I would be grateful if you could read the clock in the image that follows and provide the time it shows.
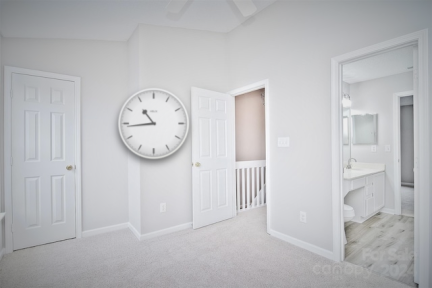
10:44
